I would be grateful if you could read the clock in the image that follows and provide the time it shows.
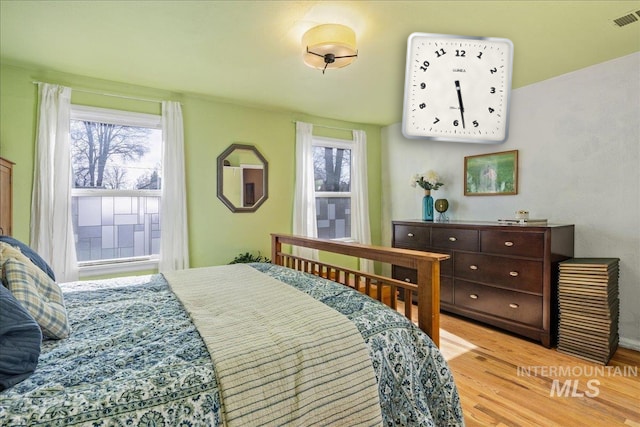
5:28
